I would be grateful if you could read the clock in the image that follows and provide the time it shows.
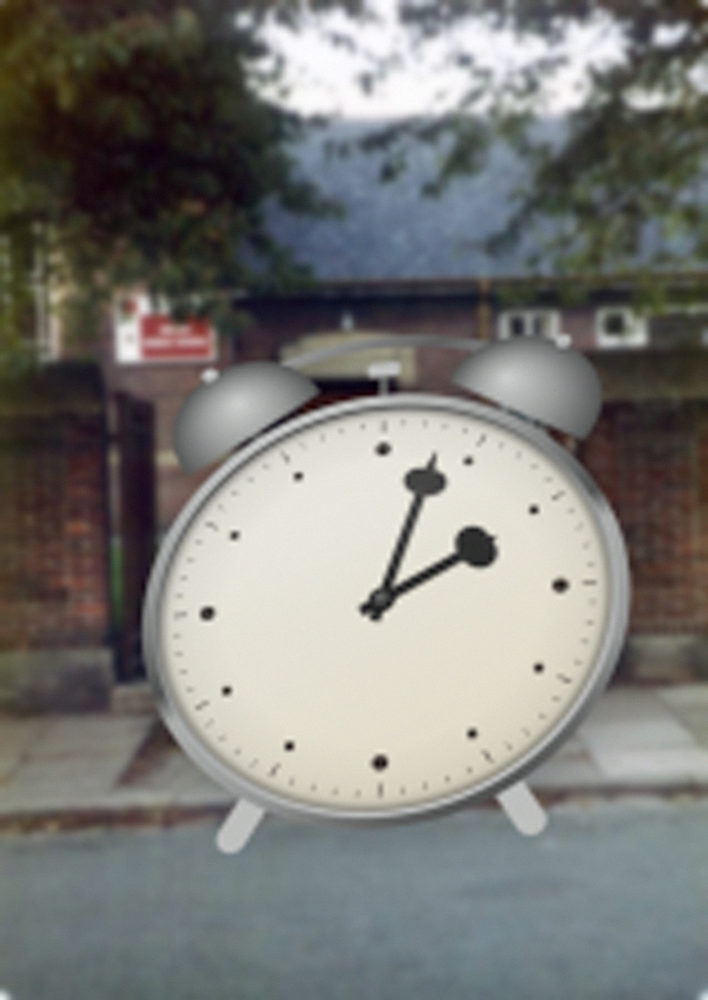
2:03
